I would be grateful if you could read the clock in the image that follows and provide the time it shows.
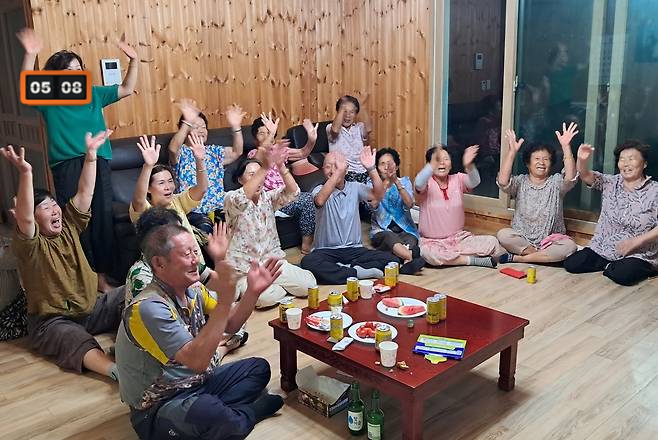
5:08
